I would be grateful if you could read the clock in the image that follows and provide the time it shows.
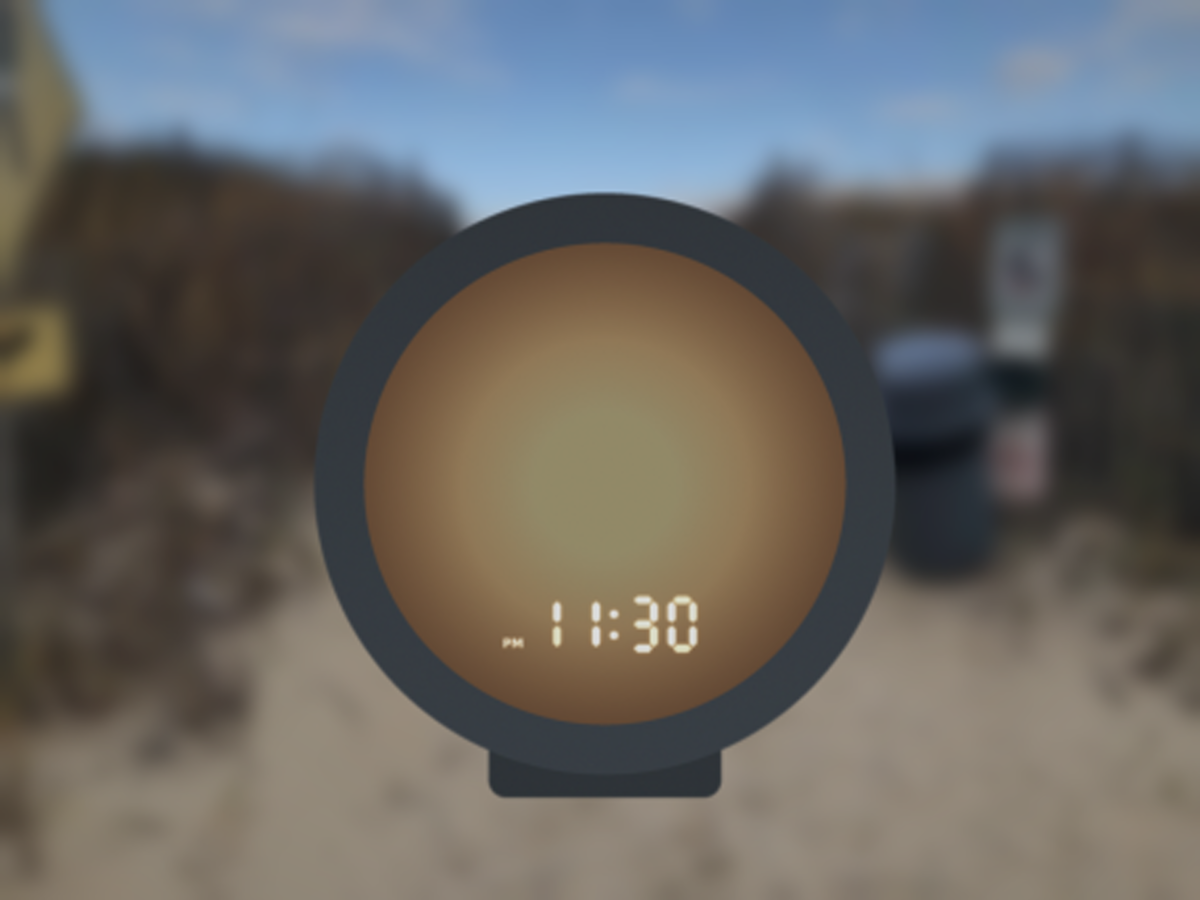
11:30
